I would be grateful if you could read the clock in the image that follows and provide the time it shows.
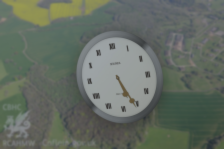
5:26
